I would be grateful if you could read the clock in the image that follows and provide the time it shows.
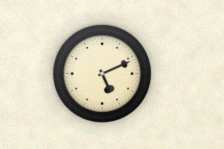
5:11
